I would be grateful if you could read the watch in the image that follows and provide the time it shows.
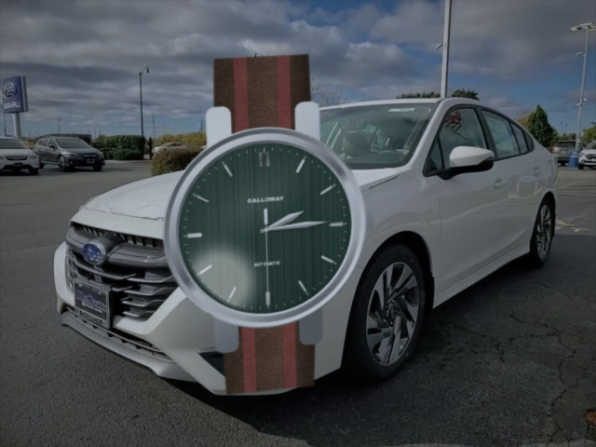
2:14:30
